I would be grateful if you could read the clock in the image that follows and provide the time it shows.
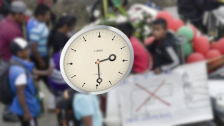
2:29
